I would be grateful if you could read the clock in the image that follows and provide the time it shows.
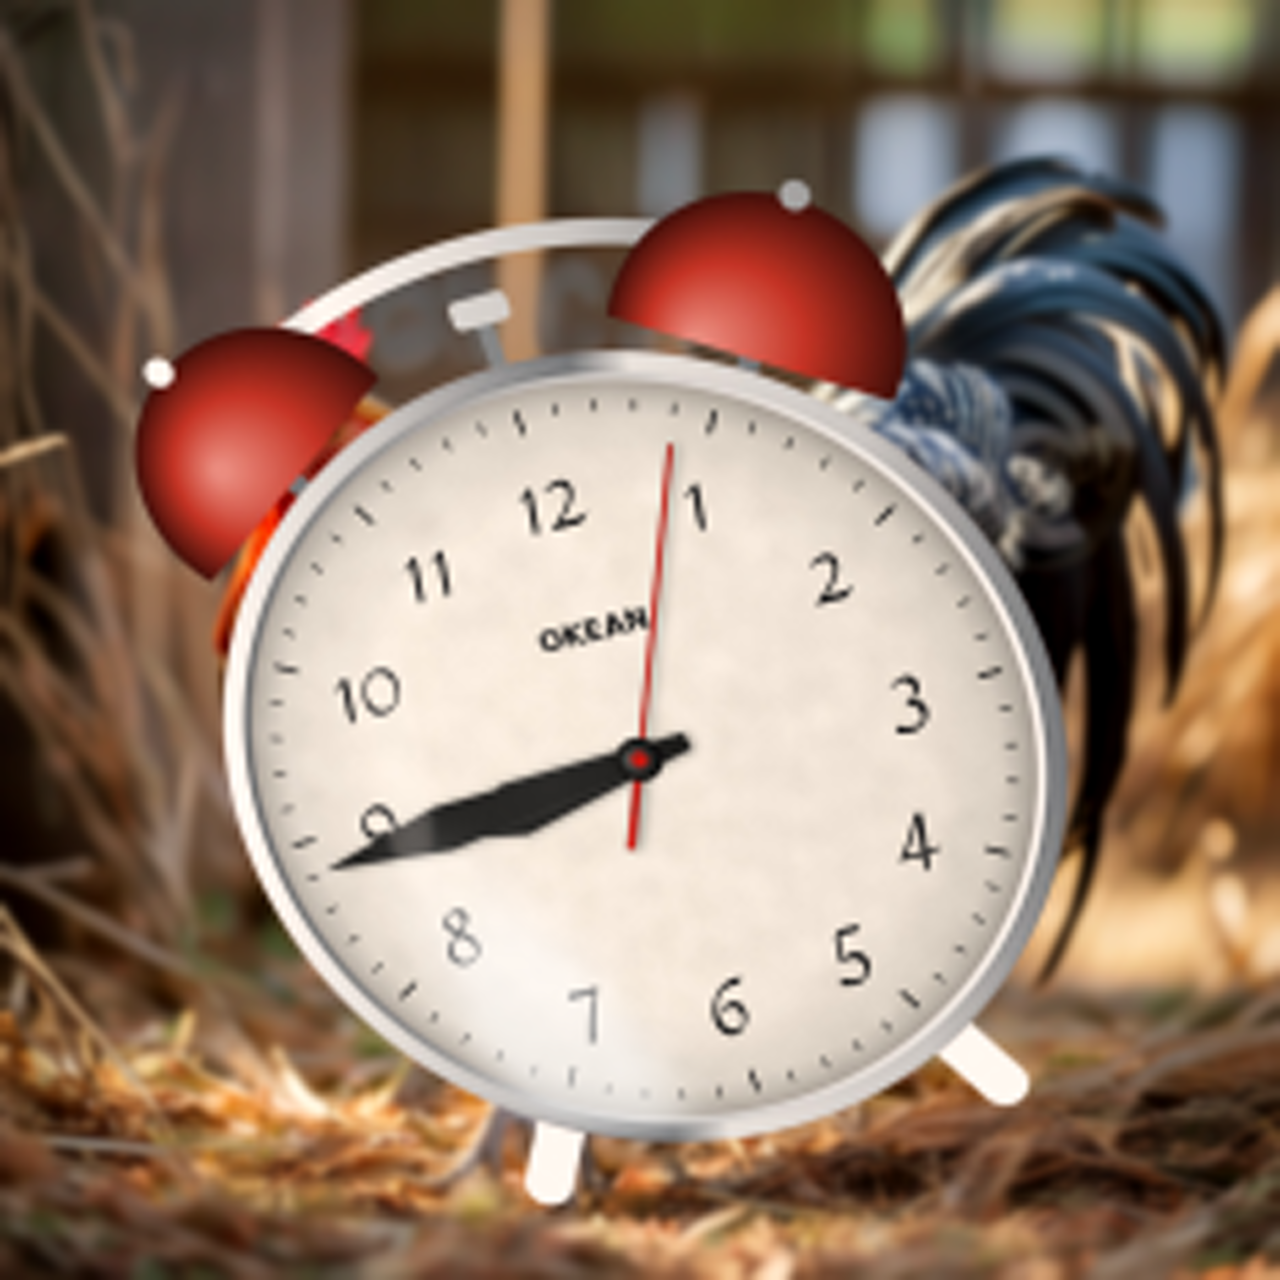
8:44:04
